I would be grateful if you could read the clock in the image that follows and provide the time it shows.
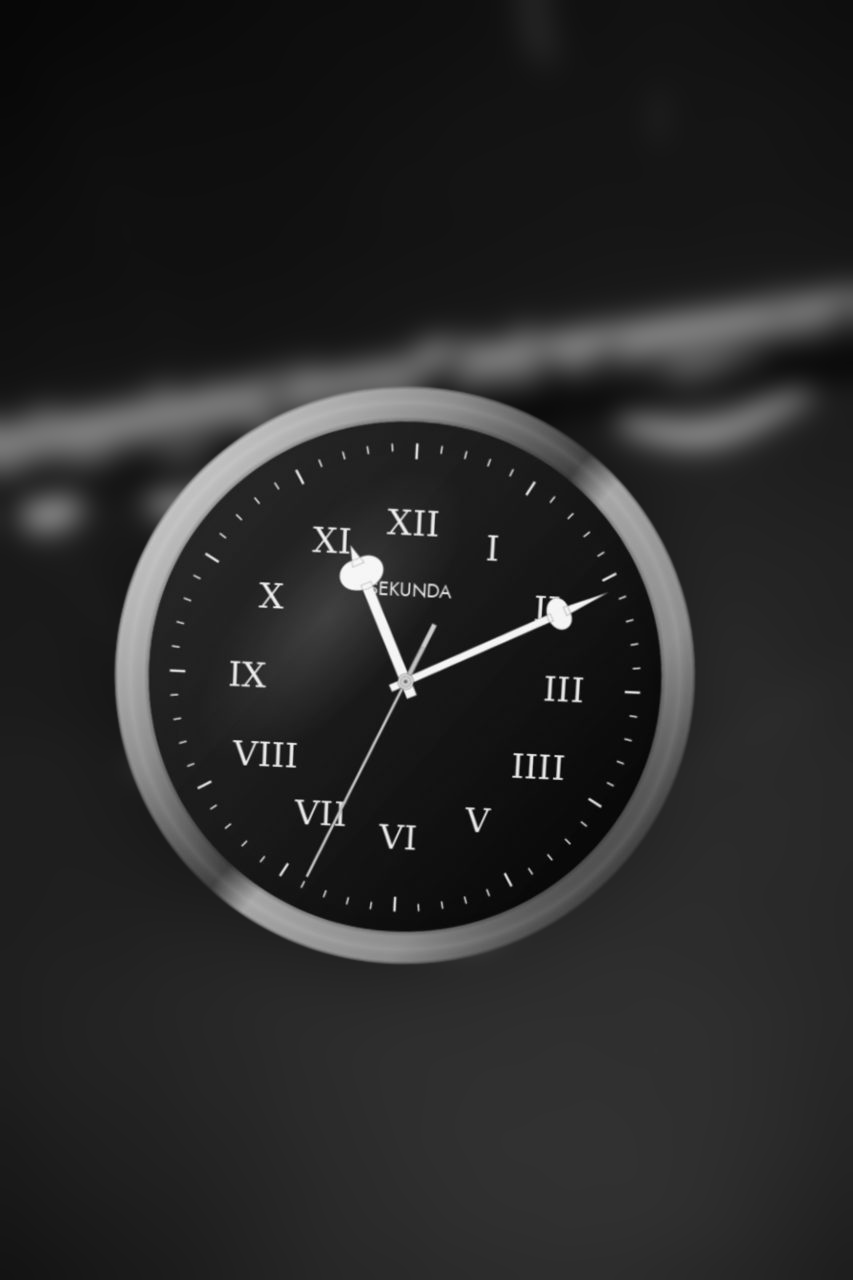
11:10:34
